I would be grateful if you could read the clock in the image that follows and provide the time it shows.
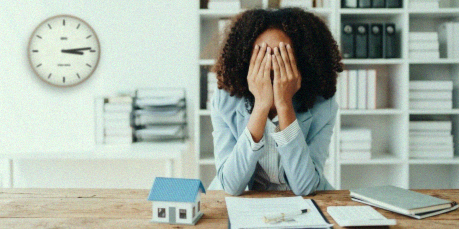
3:14
